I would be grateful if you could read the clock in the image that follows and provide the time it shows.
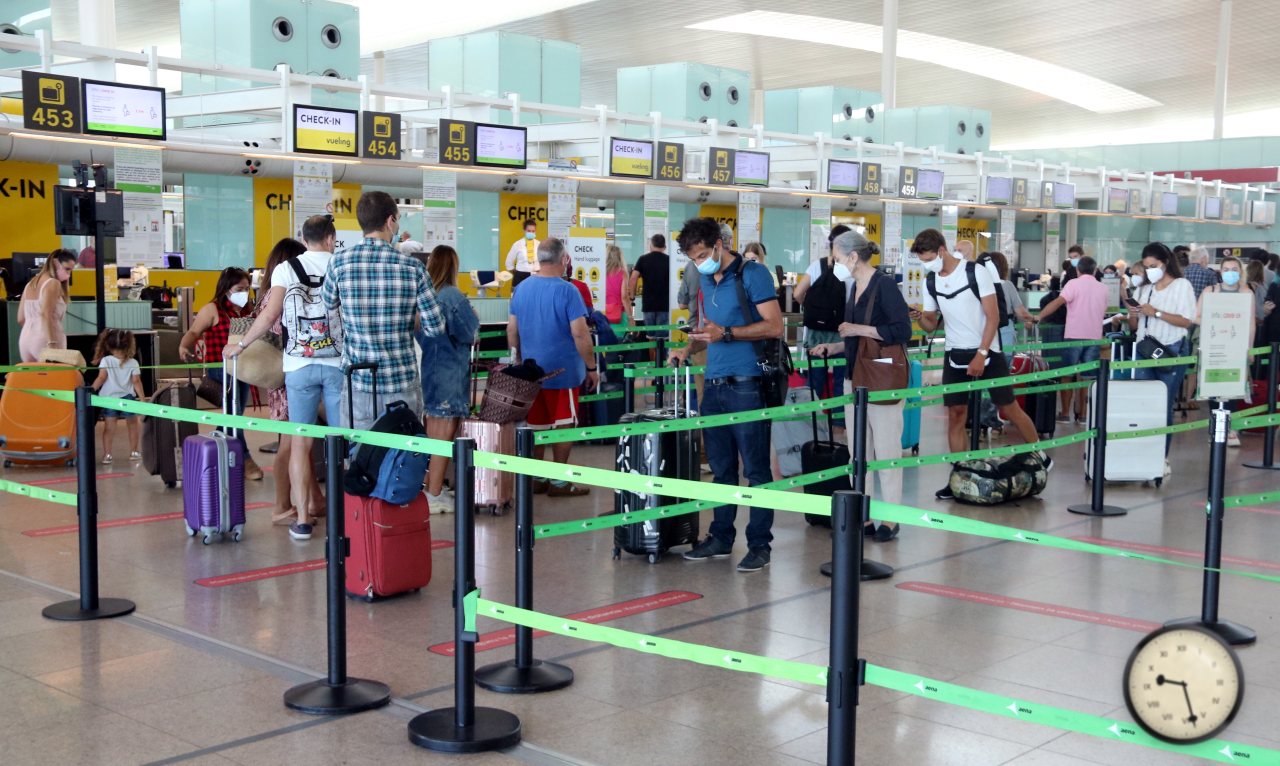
9:28
